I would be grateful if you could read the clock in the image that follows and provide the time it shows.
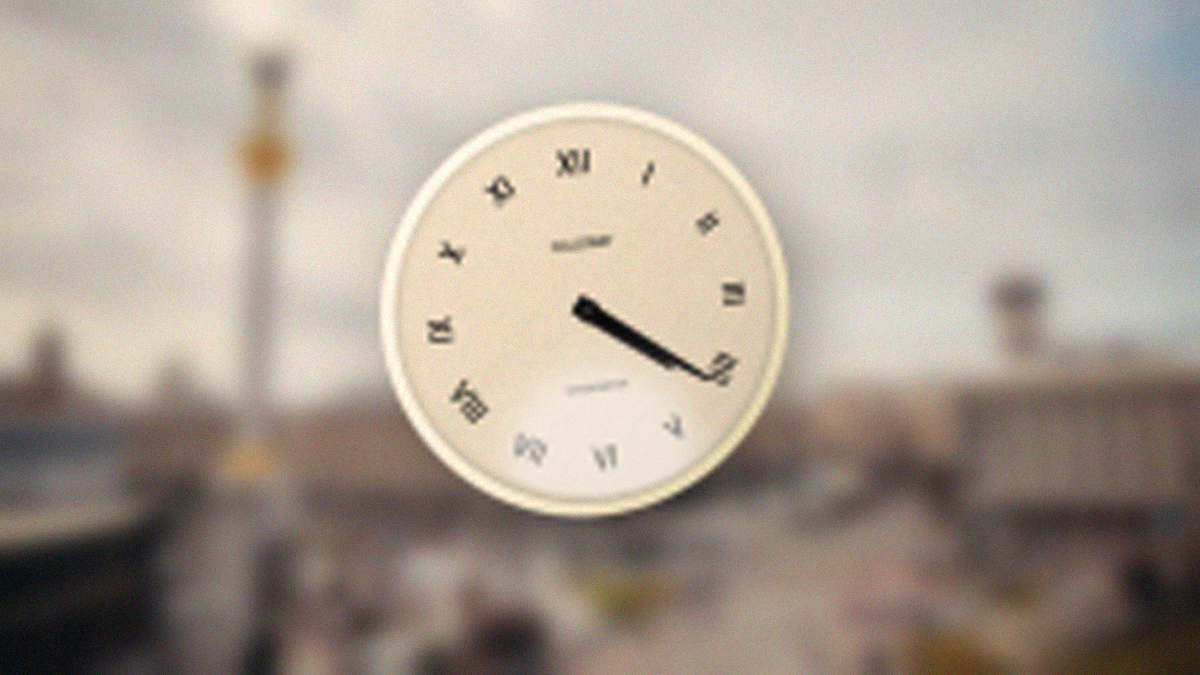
4:21
